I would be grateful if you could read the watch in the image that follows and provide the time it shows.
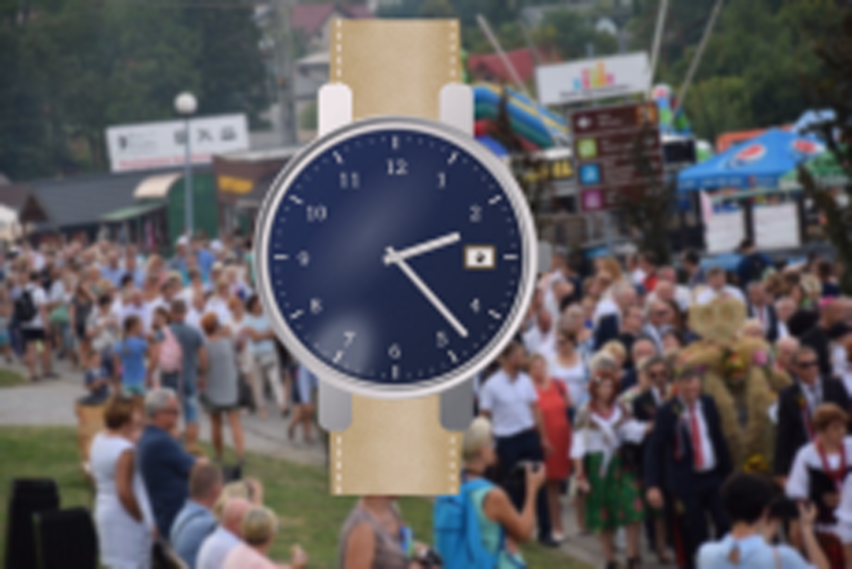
2:23
